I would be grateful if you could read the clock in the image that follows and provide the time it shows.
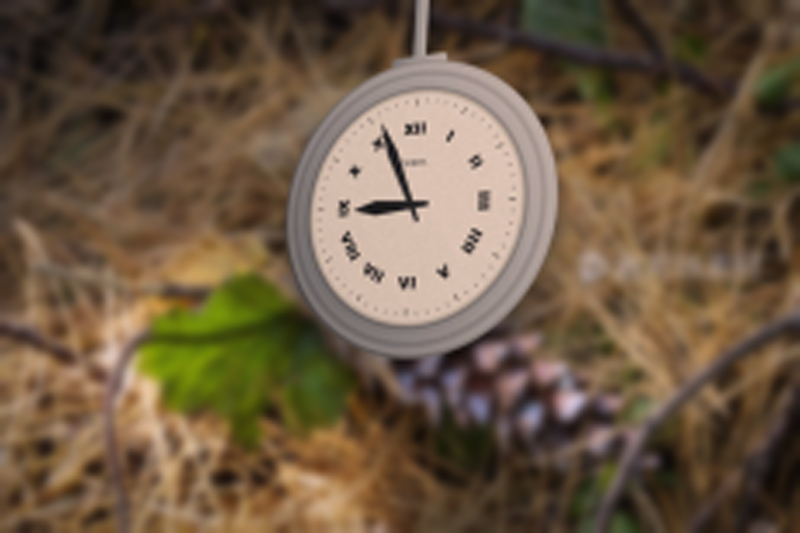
8:56
